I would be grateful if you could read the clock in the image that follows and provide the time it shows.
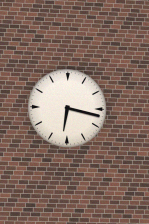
6:17
